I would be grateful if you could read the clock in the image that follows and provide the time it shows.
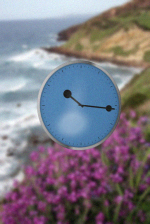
10:16
